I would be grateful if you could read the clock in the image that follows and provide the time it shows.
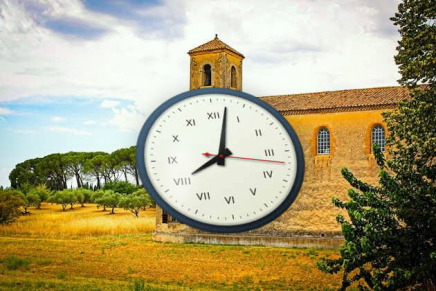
8:02:17
